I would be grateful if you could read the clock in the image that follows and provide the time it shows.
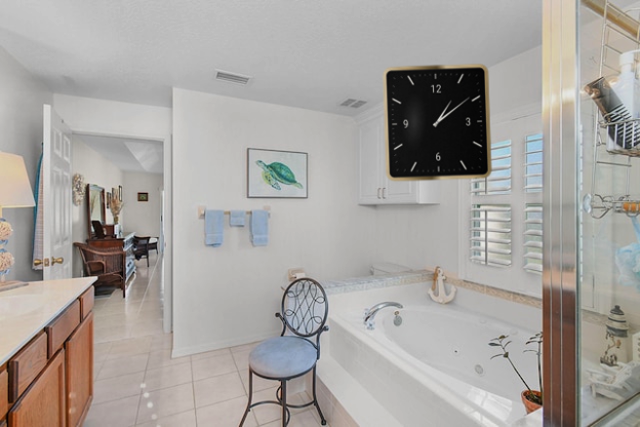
1:09
